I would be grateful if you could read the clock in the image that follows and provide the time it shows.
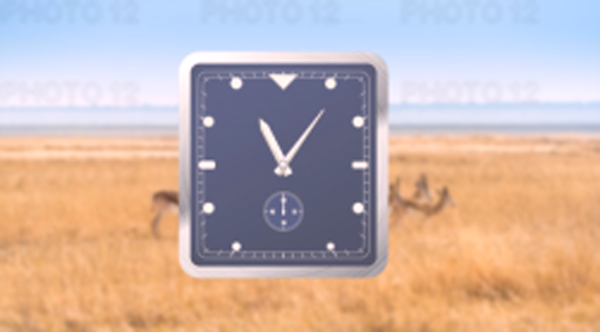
11:06
